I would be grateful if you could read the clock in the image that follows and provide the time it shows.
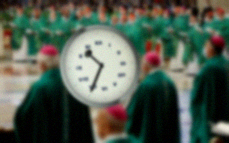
10:35
